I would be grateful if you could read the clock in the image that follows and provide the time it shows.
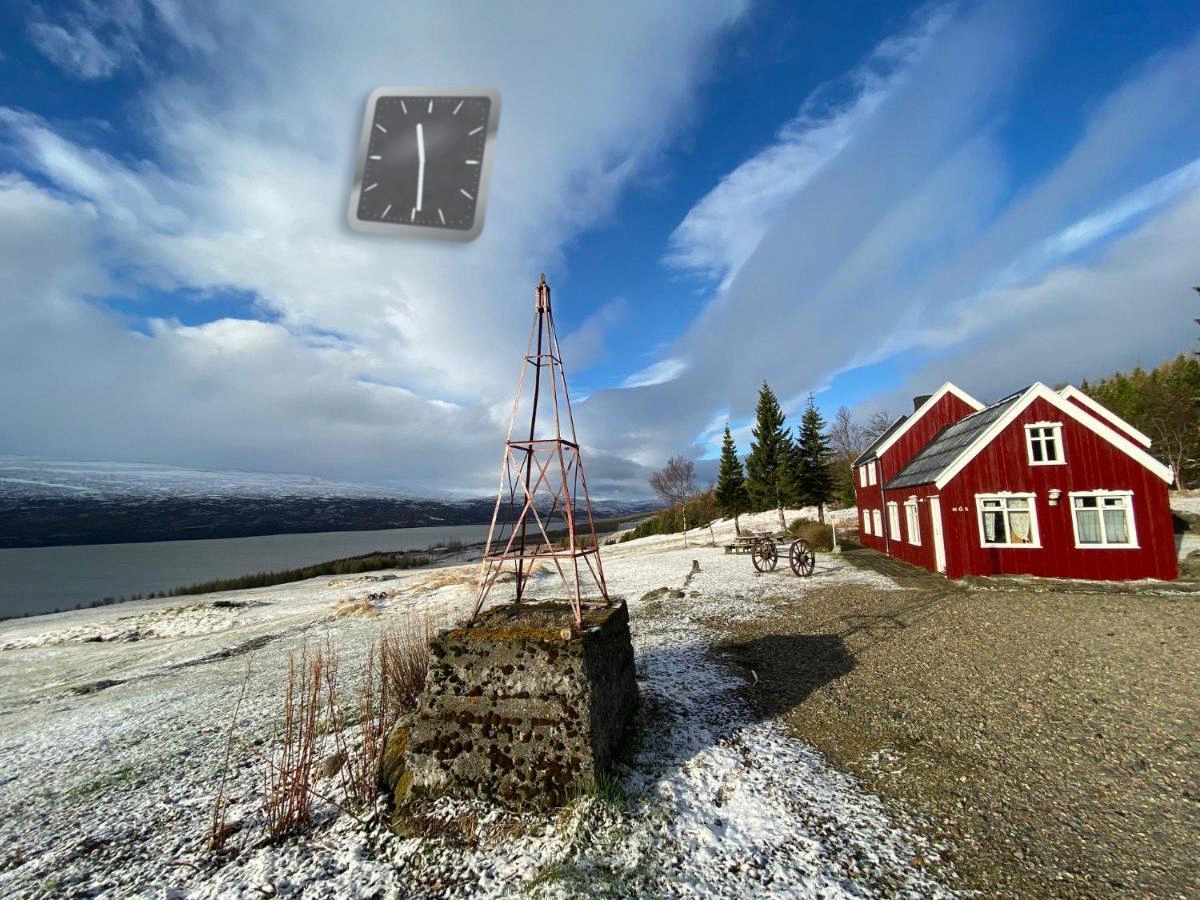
11:29
